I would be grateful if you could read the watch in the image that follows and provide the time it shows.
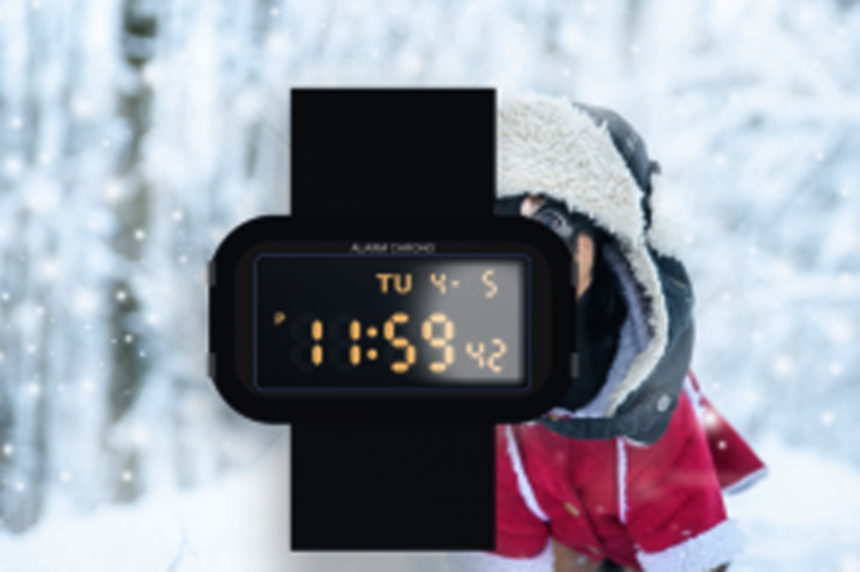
11:59:42
